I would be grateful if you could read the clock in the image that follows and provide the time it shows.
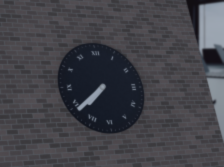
7:39
